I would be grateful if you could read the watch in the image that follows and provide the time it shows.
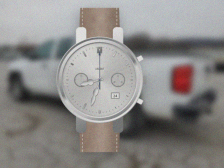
8:33
